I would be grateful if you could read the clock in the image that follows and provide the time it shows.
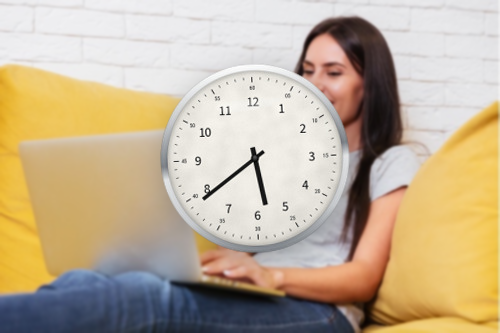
5:39
